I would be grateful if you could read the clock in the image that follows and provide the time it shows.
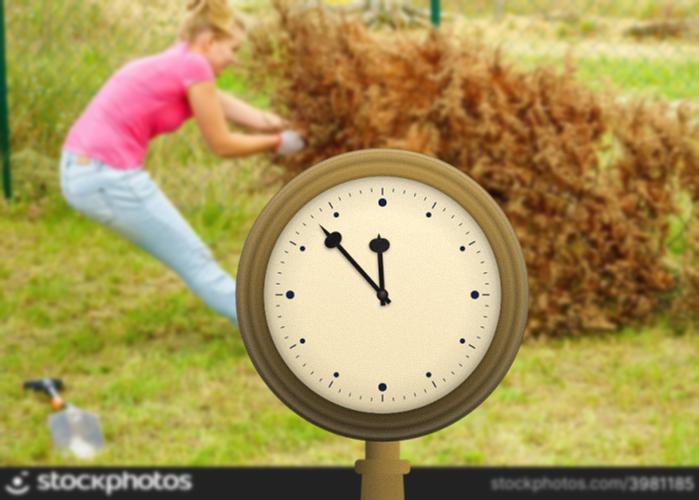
11:53
